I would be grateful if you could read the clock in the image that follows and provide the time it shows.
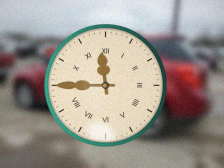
11:45
